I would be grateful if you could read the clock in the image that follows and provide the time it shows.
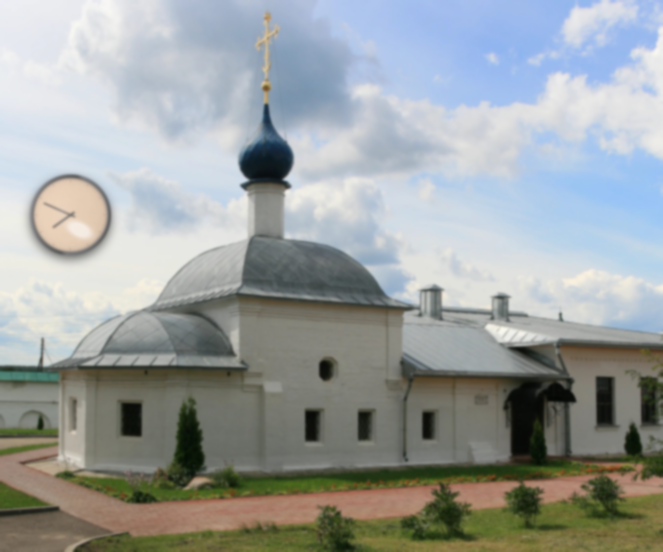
7:49
